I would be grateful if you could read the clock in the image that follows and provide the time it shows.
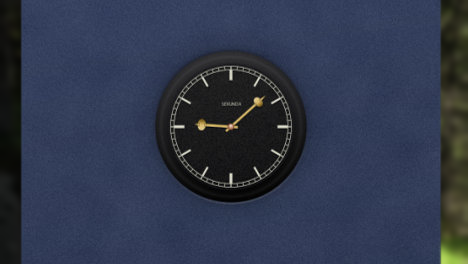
9:08
